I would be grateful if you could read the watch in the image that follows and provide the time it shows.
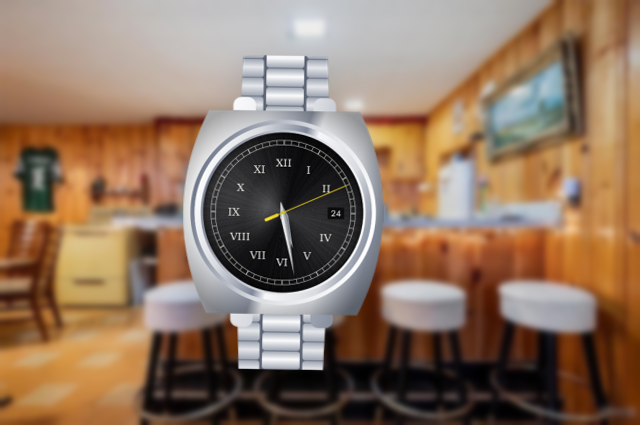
5:28:11
